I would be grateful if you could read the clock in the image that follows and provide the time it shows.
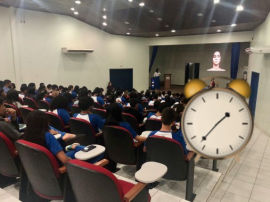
1:37
